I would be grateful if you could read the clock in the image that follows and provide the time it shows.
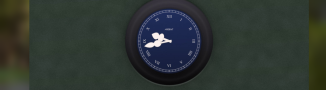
9:43
